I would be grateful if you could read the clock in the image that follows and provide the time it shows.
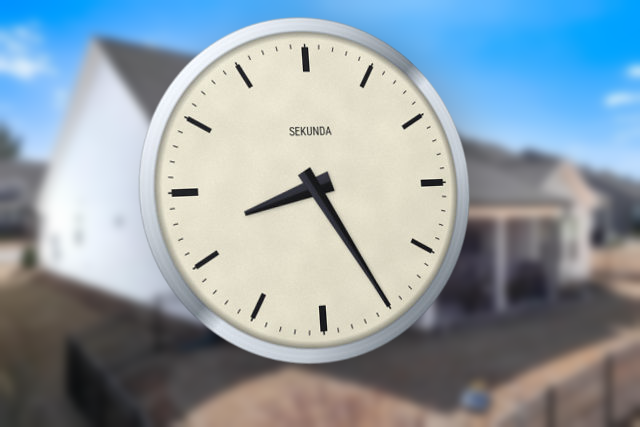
8:25
